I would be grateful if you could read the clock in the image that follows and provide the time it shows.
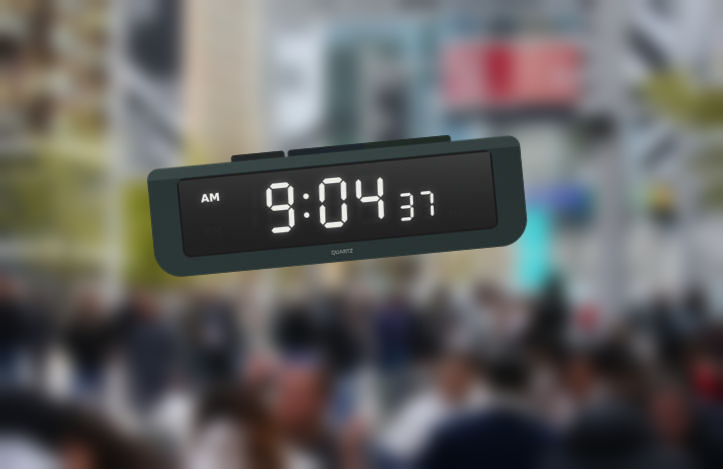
9:04:37
